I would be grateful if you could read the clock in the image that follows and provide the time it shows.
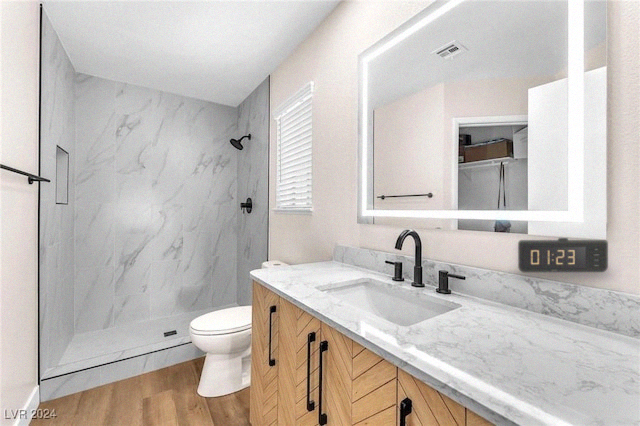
1:23
